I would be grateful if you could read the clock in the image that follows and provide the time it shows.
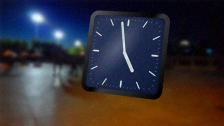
4:58
